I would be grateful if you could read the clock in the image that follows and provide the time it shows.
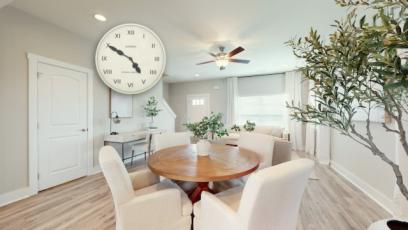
4:50
